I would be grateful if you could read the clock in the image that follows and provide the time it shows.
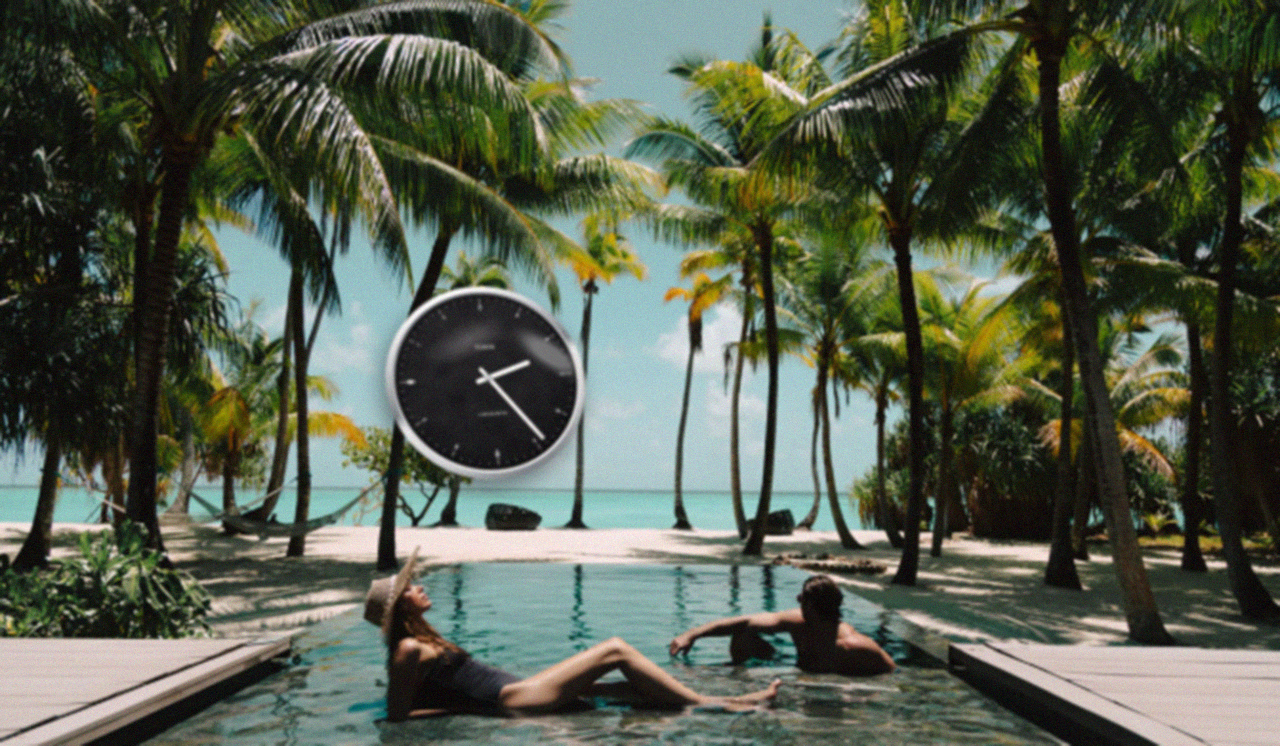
2:24
